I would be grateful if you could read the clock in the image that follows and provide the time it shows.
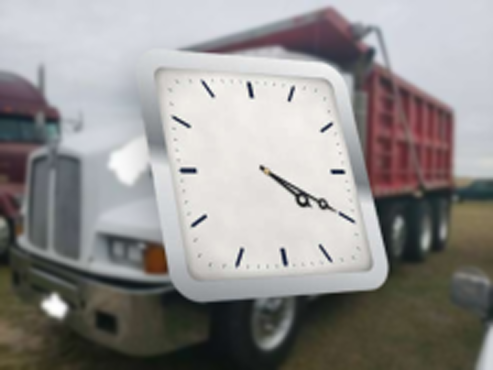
4:20
